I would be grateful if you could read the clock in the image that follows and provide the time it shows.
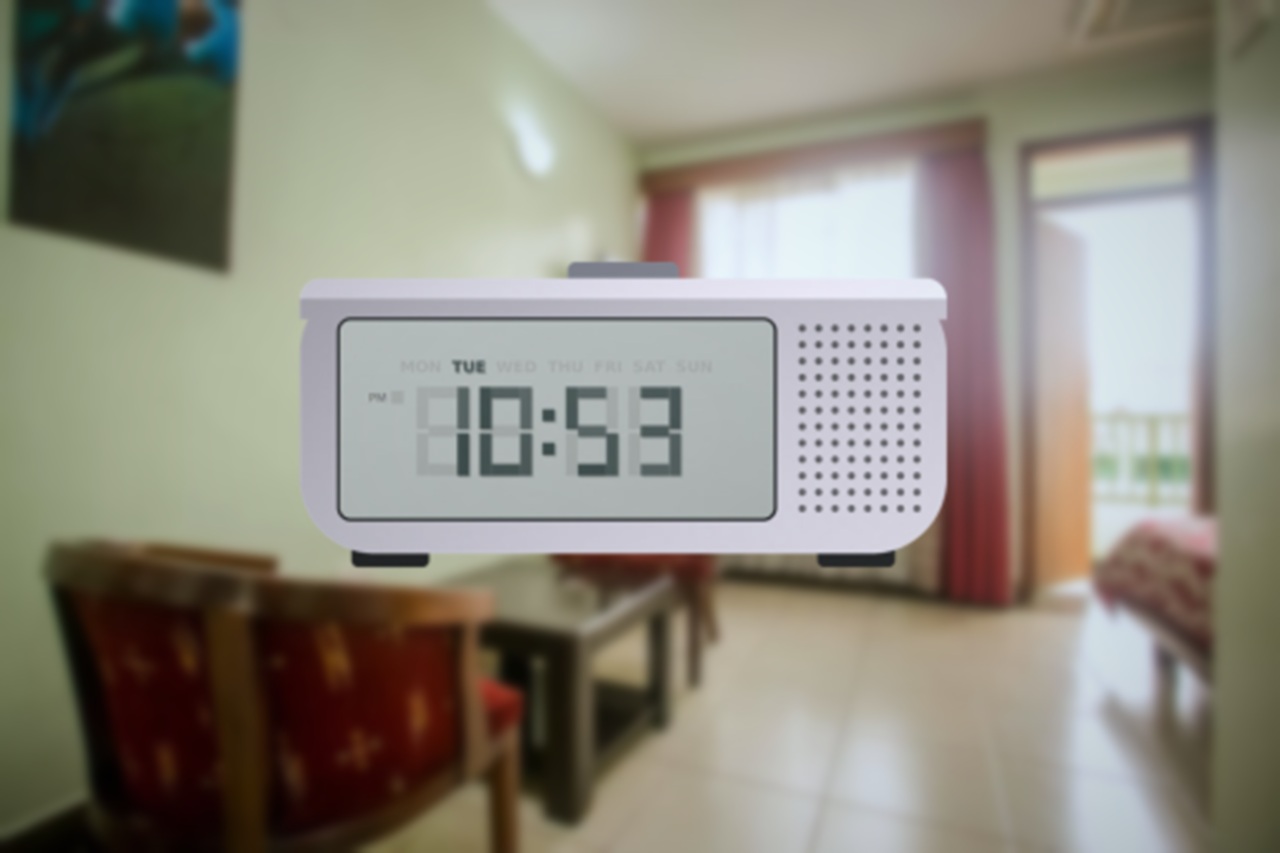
10:53
